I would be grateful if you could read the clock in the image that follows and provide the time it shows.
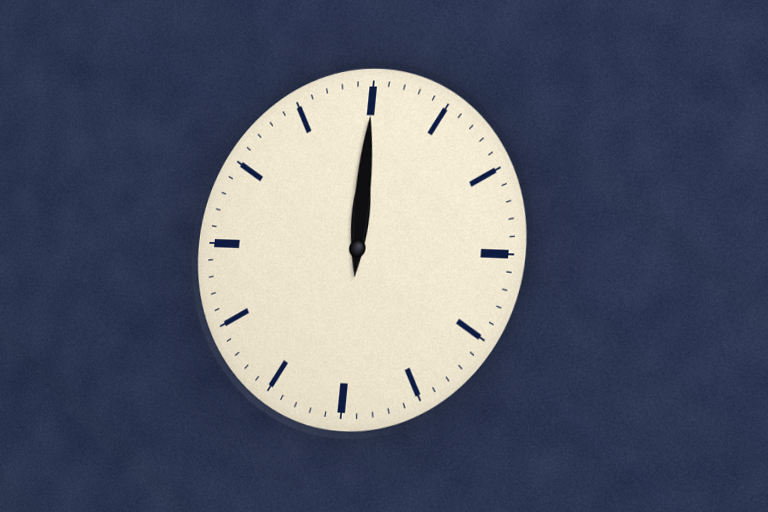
12:00
